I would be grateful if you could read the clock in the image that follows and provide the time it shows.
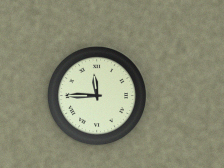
11:45
